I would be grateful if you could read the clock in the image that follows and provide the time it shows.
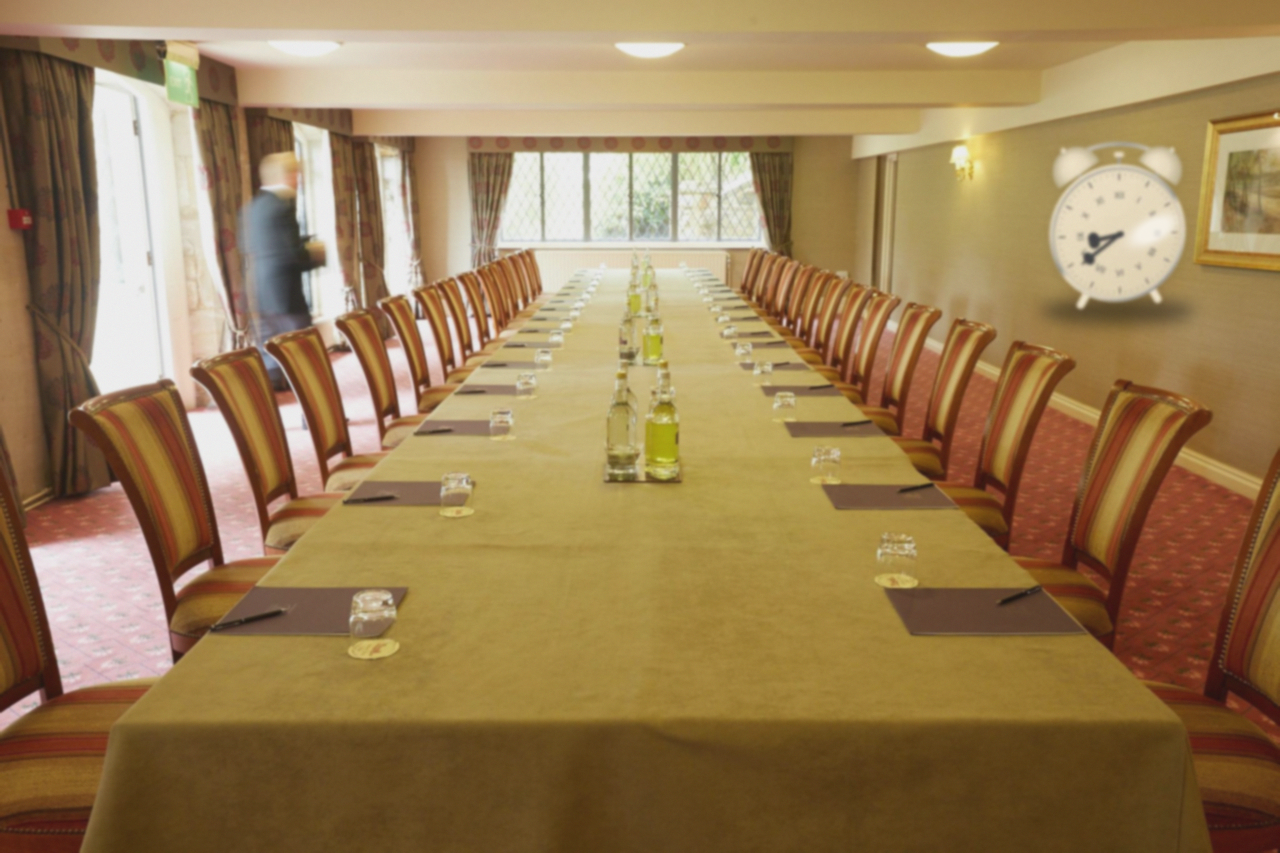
8:39
